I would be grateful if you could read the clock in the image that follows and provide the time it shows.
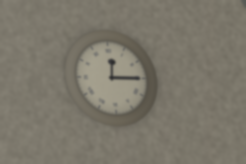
12:15
